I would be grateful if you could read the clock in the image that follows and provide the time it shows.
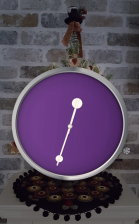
12:33
